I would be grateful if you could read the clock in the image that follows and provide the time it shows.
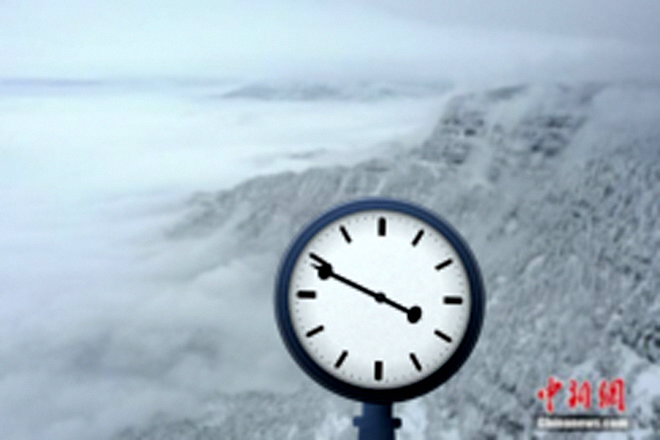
3:49
